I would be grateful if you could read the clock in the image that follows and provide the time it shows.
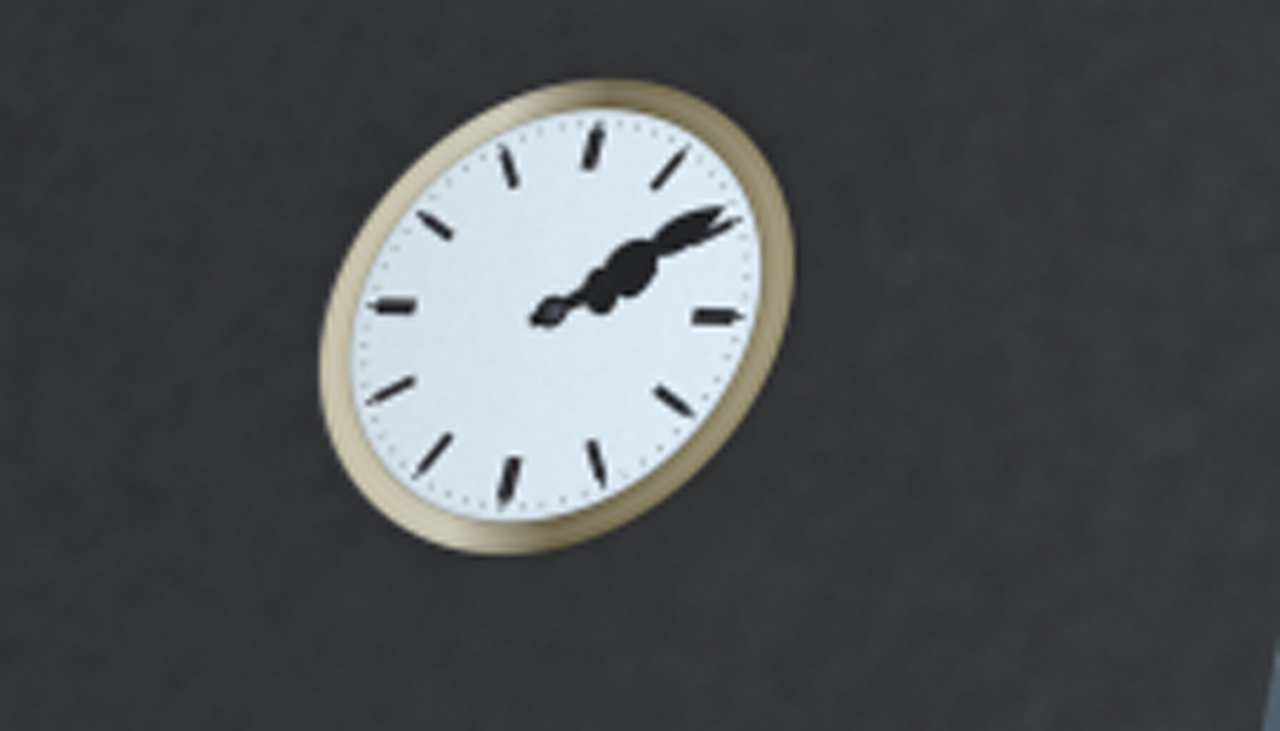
2:09
